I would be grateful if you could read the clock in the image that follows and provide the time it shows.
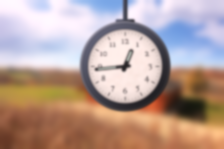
12:44
